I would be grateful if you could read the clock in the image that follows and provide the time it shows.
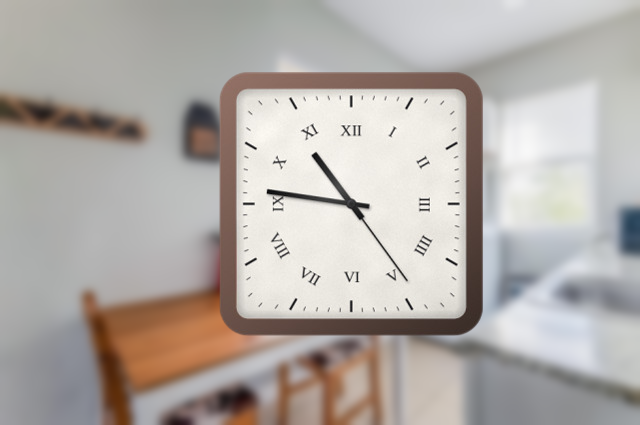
10:46:24
